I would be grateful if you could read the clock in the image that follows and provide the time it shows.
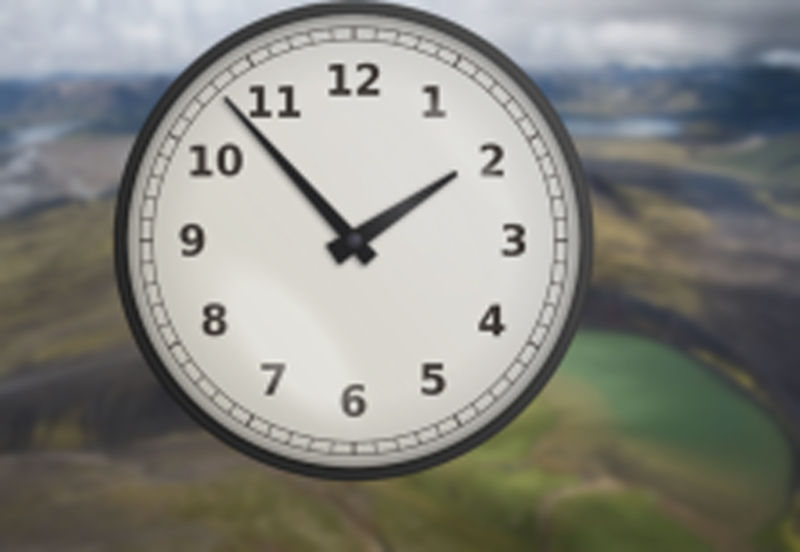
1:53
